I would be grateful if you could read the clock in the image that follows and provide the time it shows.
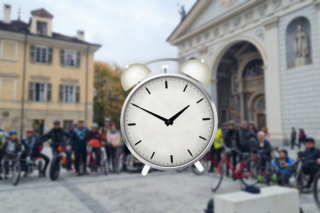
1:50
